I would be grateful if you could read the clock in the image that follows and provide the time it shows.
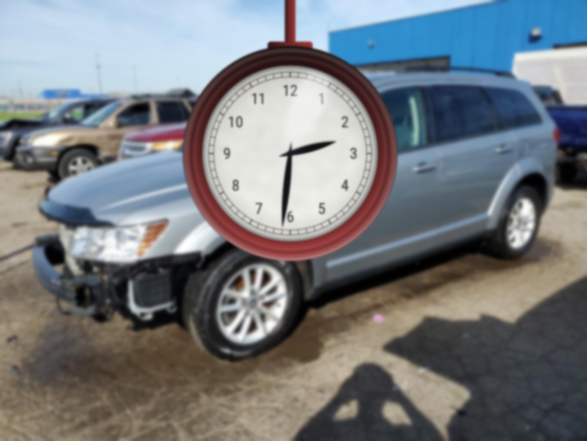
2:31
